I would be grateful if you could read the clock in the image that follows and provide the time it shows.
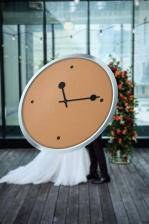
11:14
